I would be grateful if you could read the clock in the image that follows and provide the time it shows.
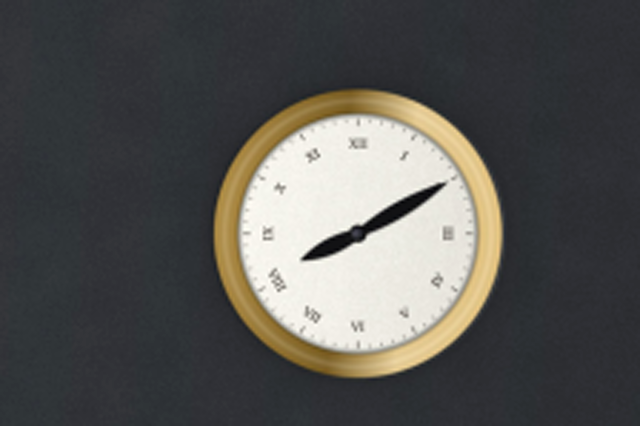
8:10
